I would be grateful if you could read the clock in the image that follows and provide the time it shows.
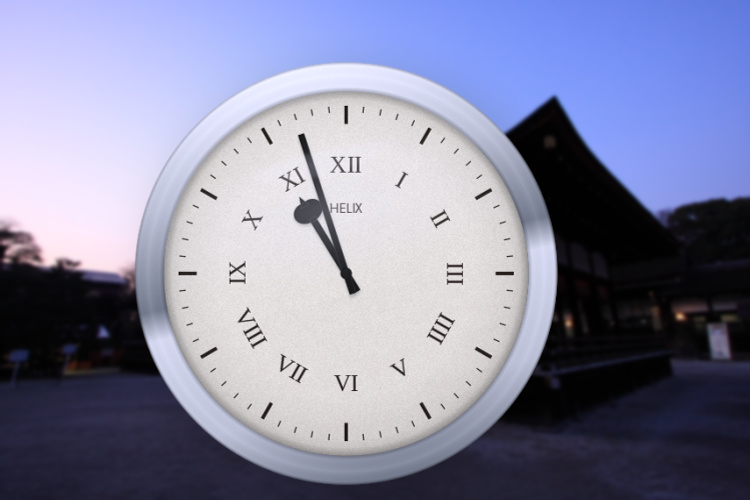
10:57
